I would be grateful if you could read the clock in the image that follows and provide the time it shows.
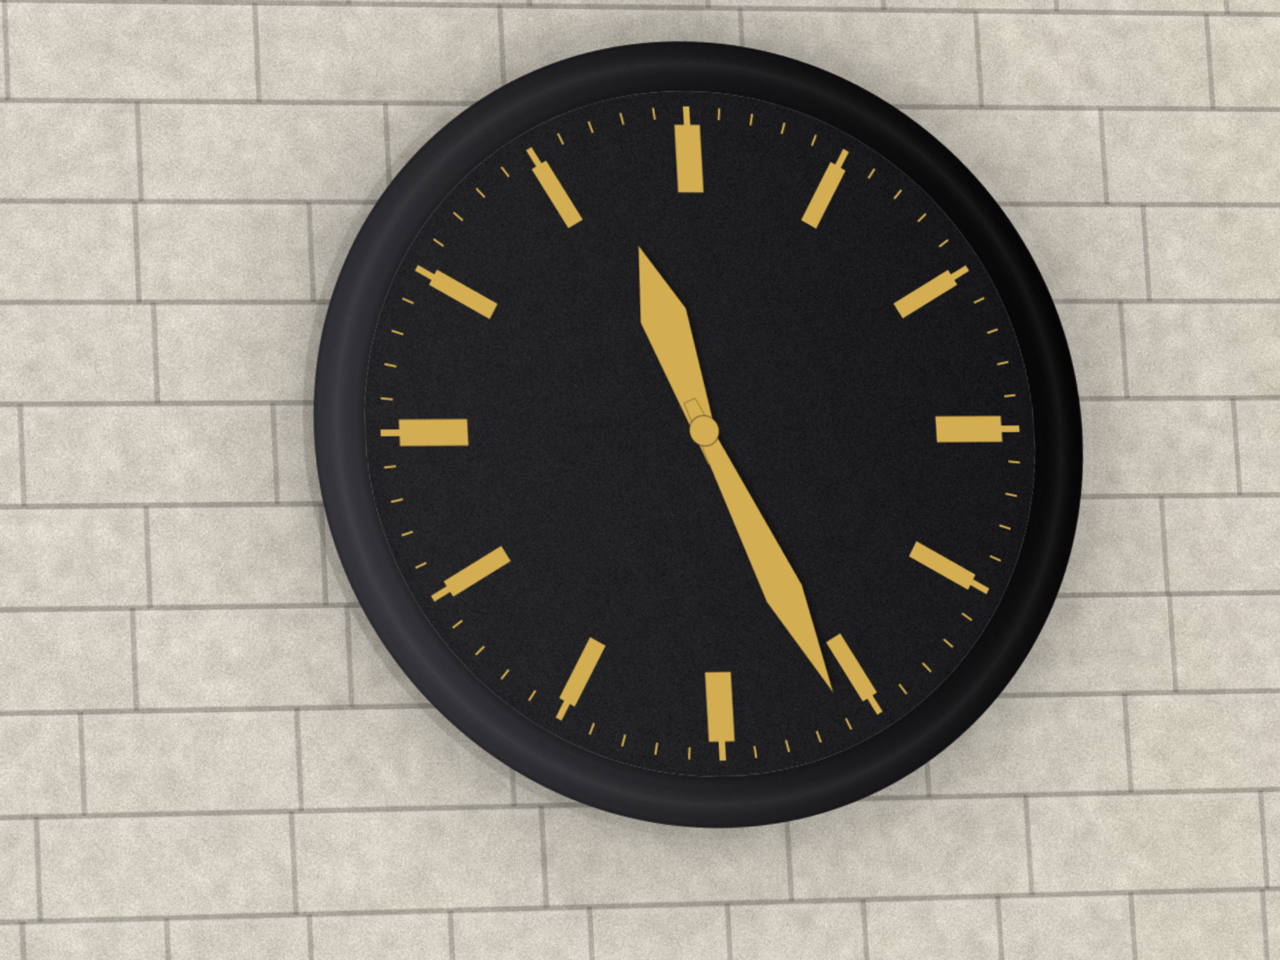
11:26
